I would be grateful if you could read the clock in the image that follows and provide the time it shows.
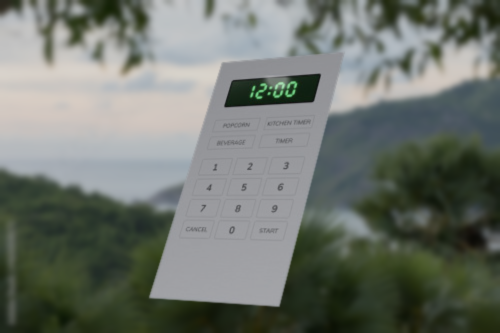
12:00
